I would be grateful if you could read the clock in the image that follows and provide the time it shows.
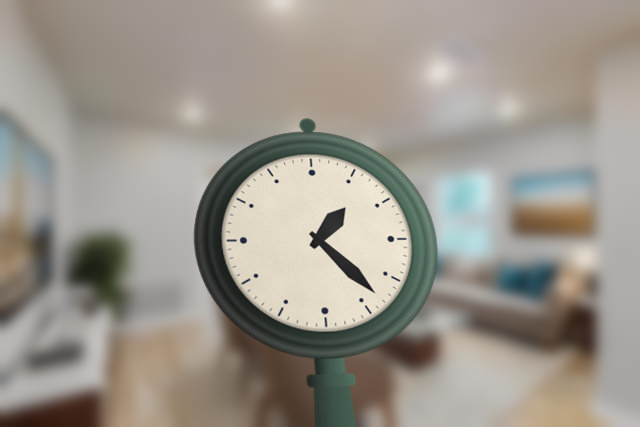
1:23
